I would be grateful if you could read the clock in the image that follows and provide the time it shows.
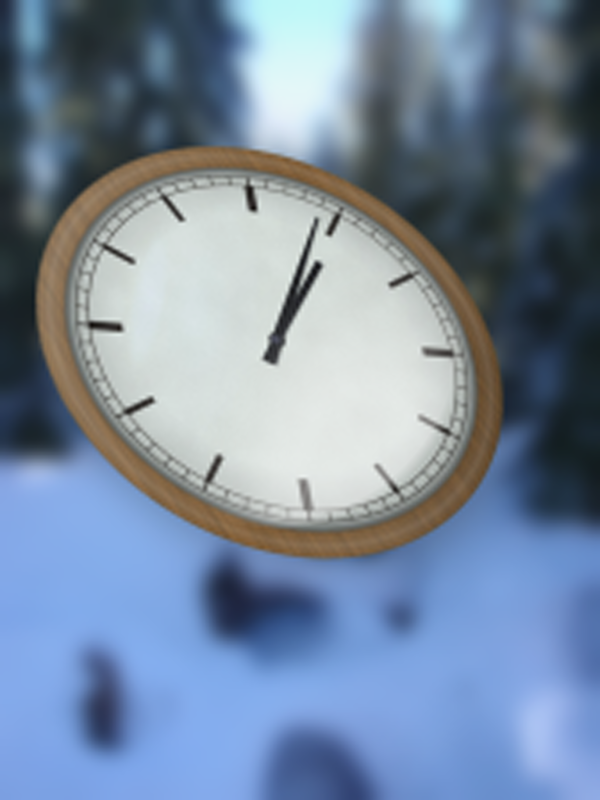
1:04
